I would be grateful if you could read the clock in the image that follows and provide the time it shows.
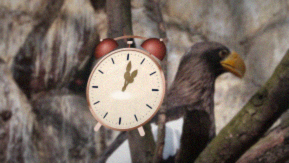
1:01
